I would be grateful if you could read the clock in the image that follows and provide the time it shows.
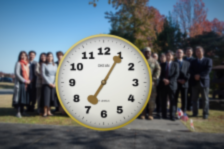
7:05
